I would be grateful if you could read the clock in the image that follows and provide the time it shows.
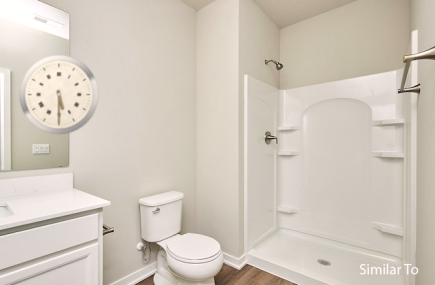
5:30
